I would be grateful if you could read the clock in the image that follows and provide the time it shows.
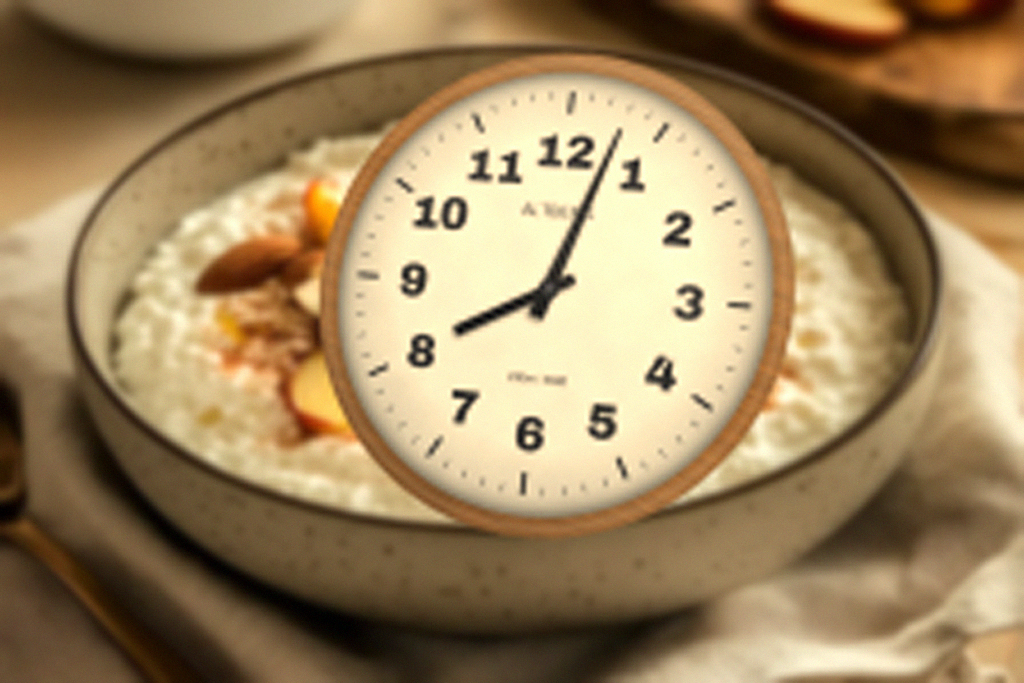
8:03
